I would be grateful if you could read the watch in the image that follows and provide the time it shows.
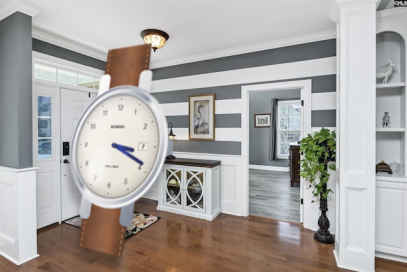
3:19
